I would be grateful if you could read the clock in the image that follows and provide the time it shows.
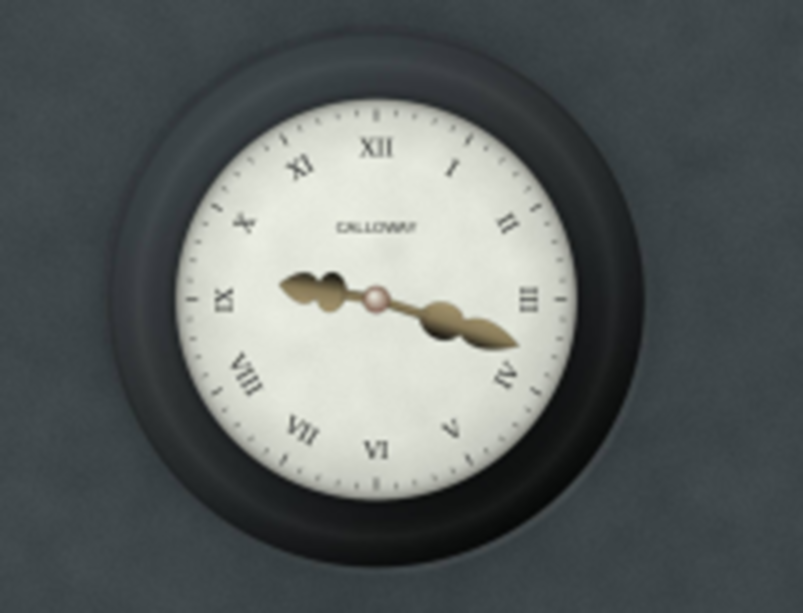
9:18
